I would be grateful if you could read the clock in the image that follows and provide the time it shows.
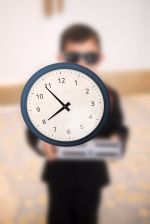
7:54
